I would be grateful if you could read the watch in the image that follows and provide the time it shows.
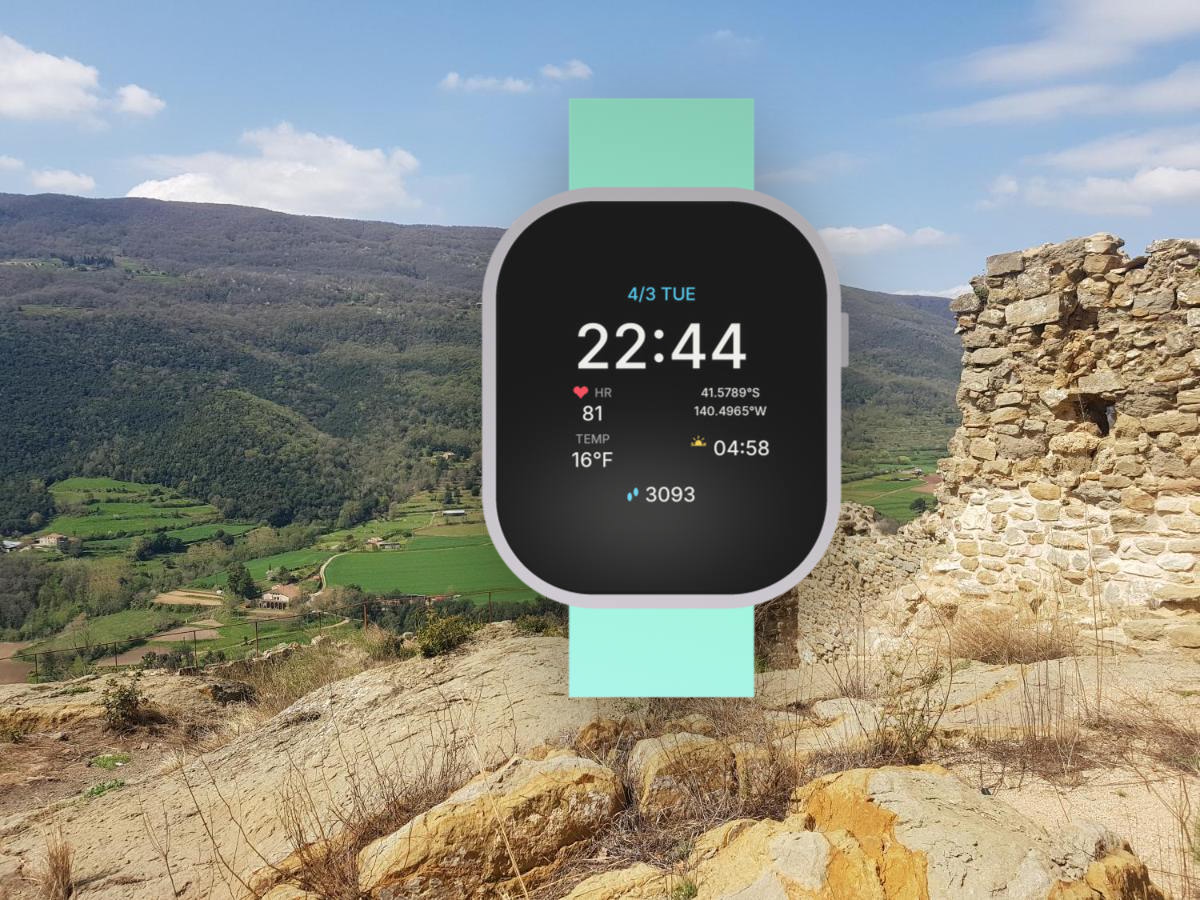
22:44
